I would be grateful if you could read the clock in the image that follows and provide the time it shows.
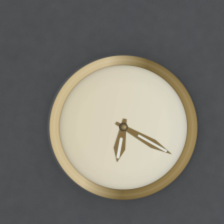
6:20
